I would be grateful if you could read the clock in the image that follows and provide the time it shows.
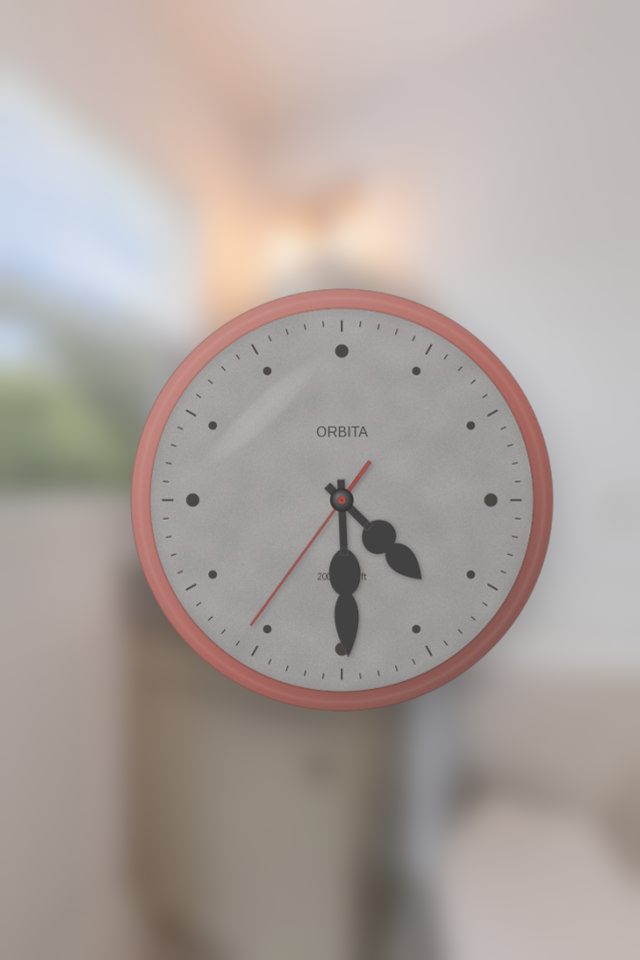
4:29:36
